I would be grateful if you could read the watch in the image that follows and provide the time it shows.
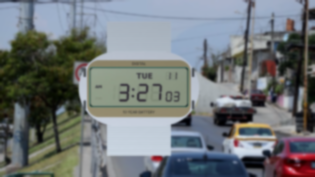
3:27
